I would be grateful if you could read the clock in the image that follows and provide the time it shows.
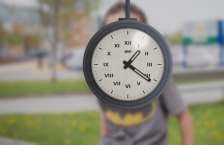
1:21
